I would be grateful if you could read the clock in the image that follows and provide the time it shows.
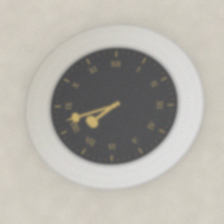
7:42
